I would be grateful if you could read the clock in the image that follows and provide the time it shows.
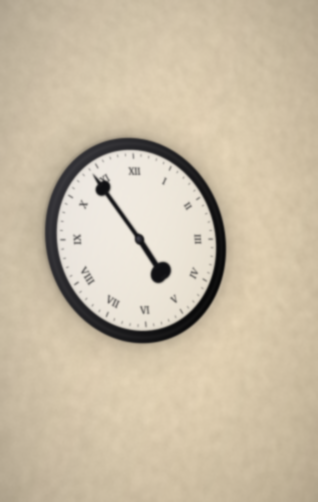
4:54
